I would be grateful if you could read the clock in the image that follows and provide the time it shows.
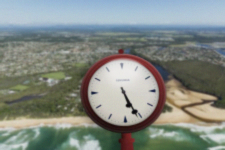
5:26
